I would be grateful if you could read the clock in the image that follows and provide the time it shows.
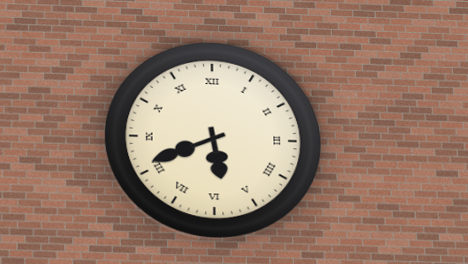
5:41
